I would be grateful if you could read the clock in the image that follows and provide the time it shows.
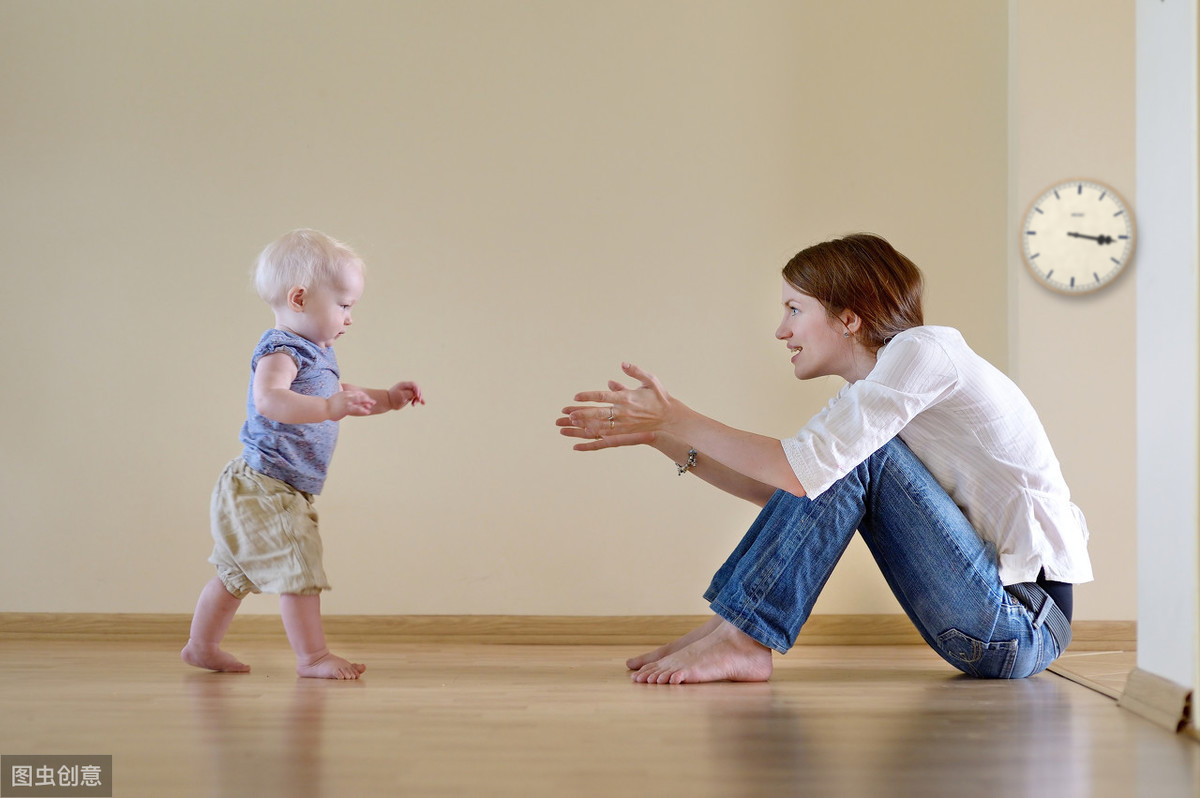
3:16
